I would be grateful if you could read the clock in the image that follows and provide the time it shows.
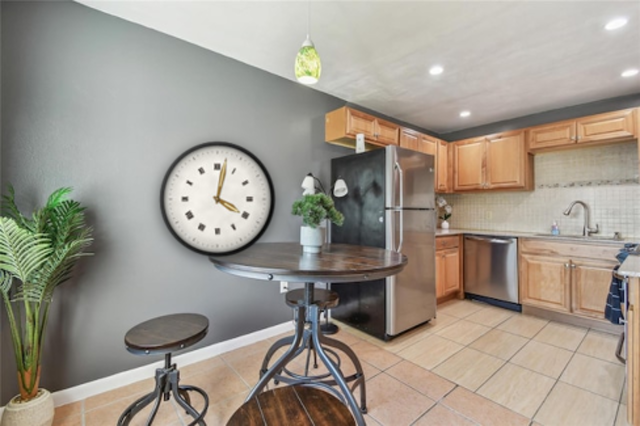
4:02
